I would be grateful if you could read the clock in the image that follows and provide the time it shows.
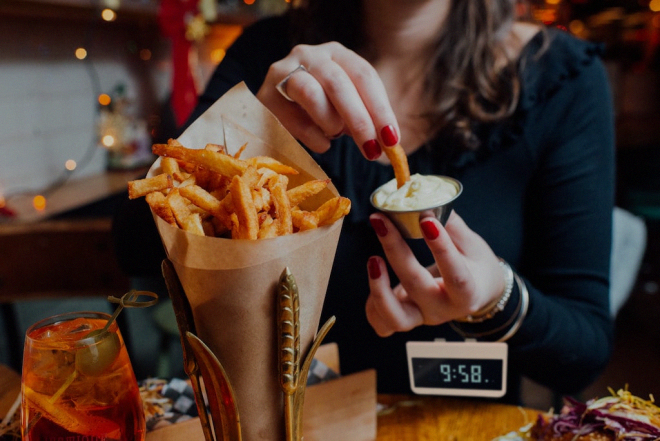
9:58
